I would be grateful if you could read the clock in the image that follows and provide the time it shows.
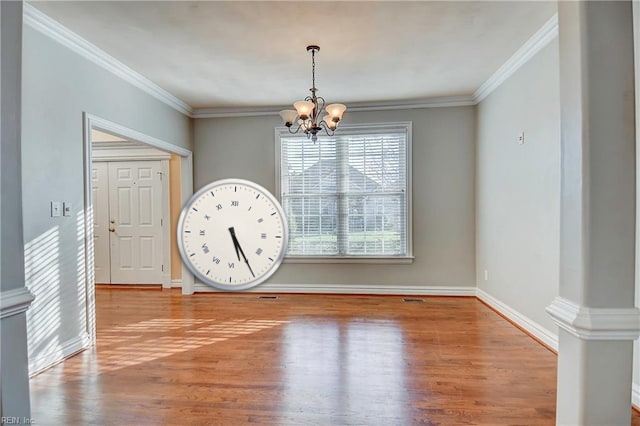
5:25
